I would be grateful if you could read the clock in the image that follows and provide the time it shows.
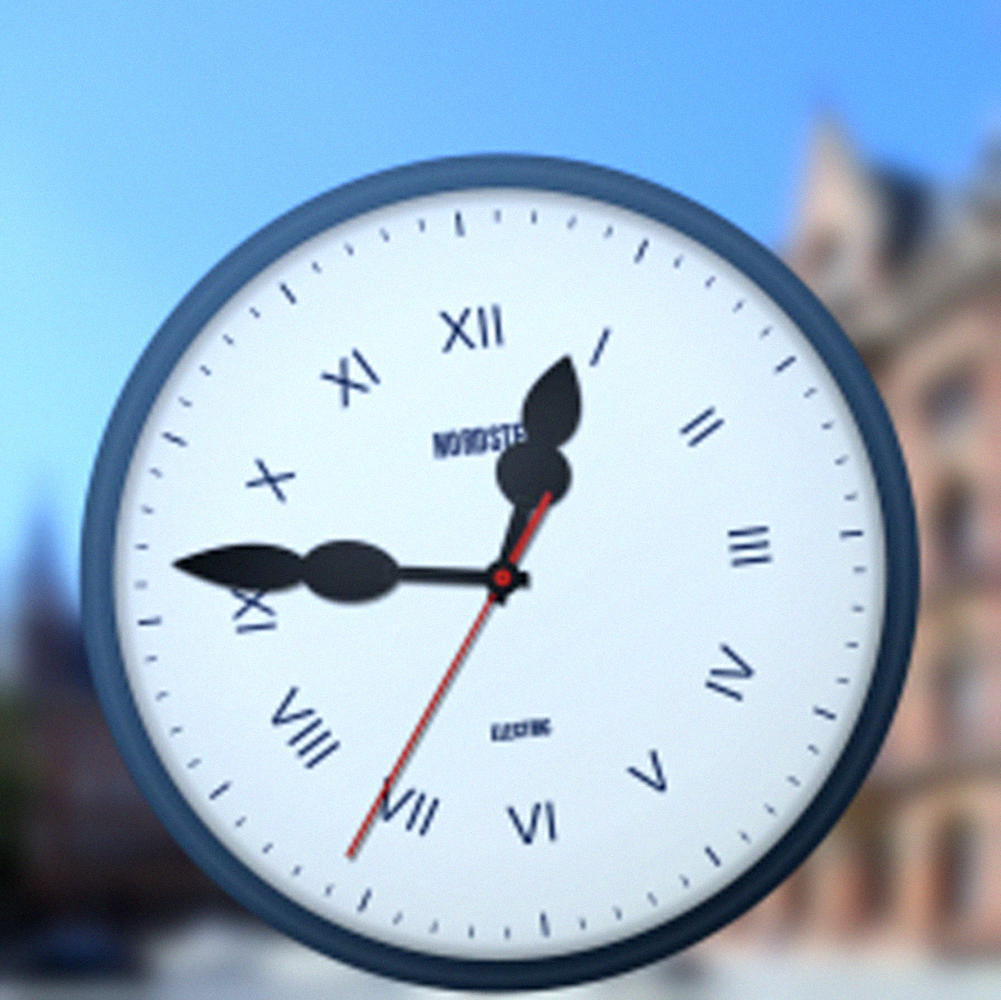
12:46:36
